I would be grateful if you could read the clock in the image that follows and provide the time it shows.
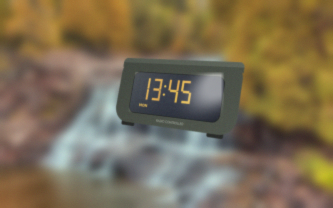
13:45
